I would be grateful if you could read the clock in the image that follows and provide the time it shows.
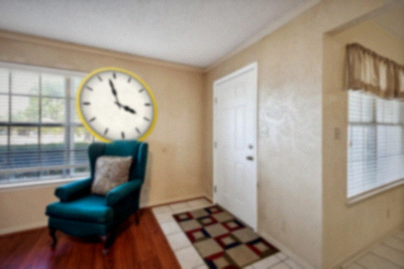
3:58
